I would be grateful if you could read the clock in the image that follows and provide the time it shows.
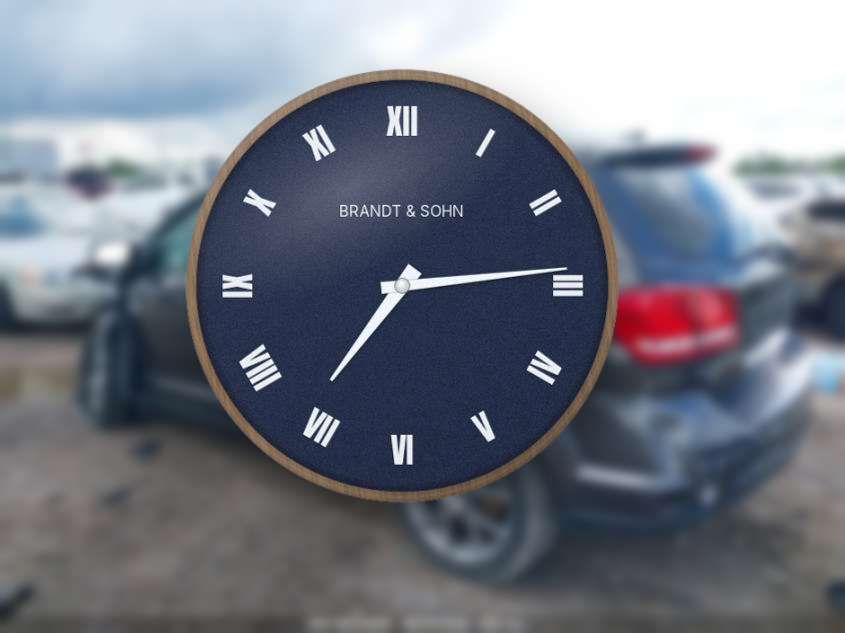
7:14
